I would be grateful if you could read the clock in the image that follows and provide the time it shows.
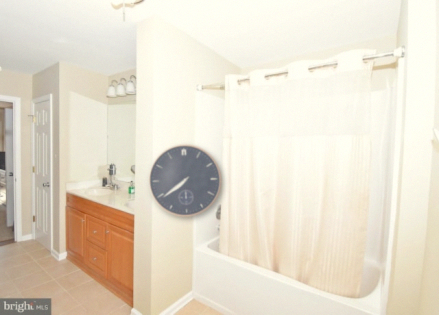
7:39
